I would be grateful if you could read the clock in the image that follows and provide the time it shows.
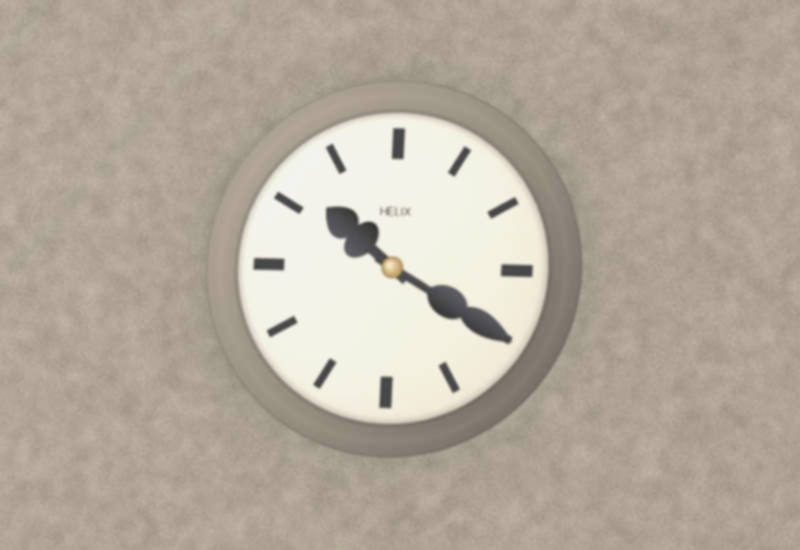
10:20
